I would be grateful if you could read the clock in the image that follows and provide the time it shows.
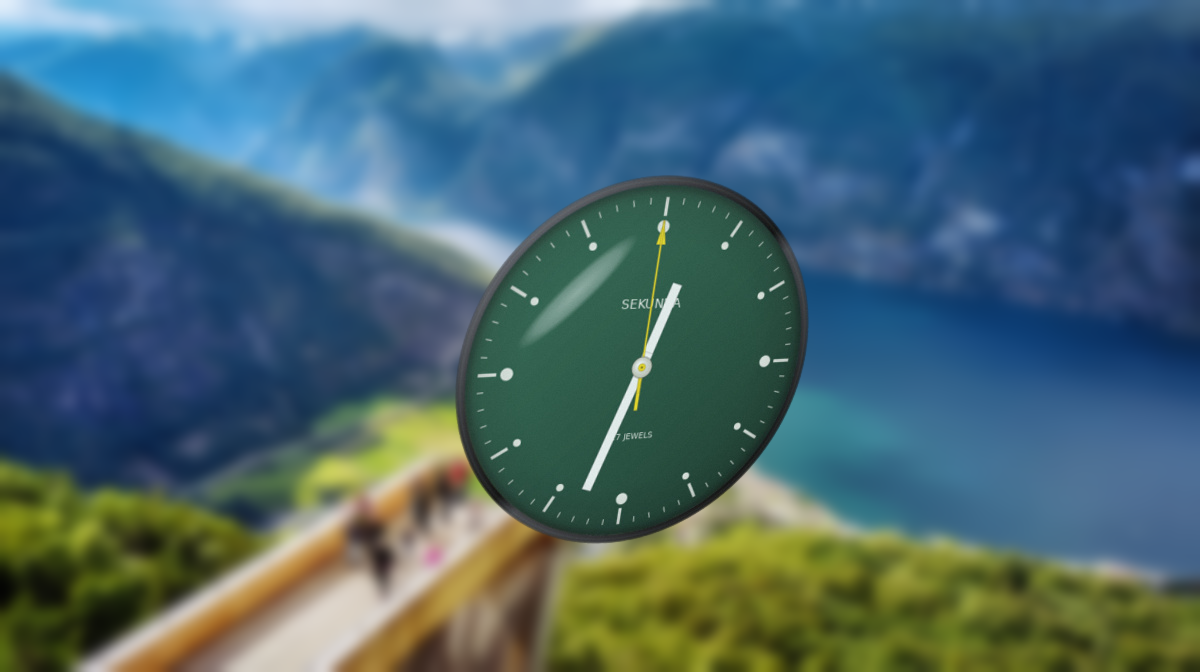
12:33:00
